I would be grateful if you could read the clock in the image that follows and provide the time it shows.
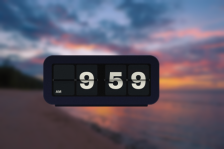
9:59
